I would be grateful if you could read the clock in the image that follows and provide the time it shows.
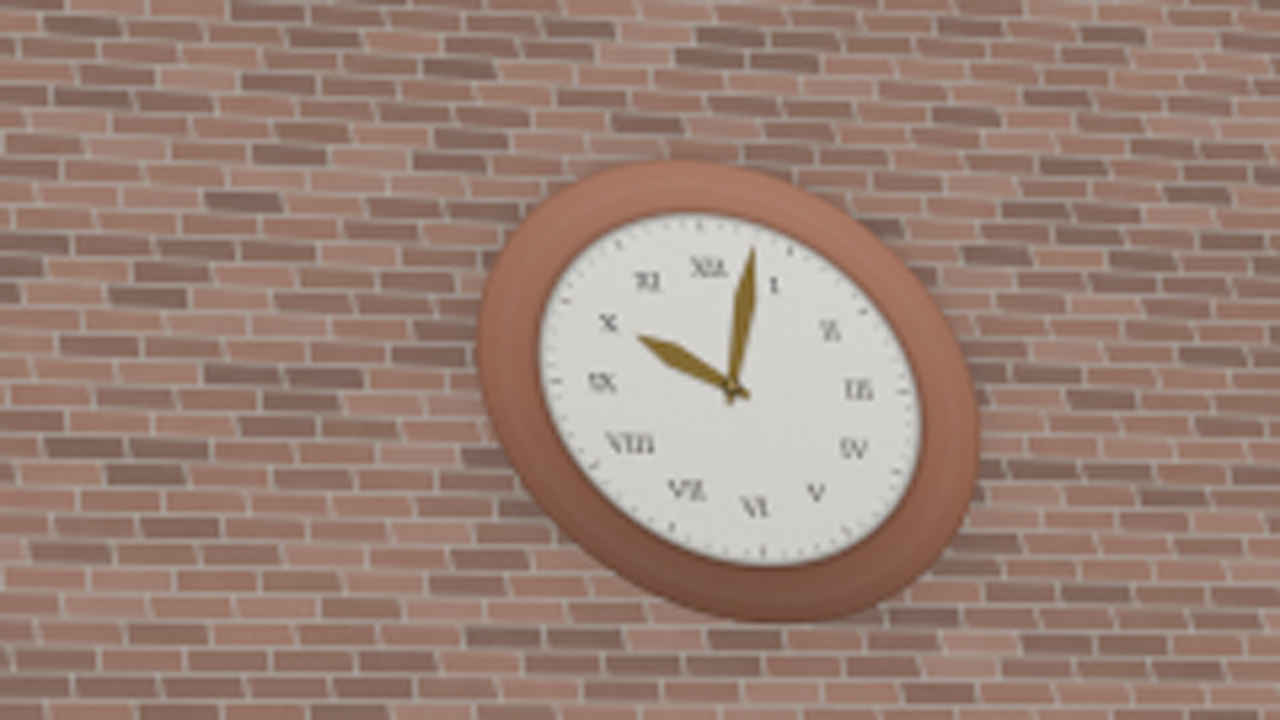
10:03
